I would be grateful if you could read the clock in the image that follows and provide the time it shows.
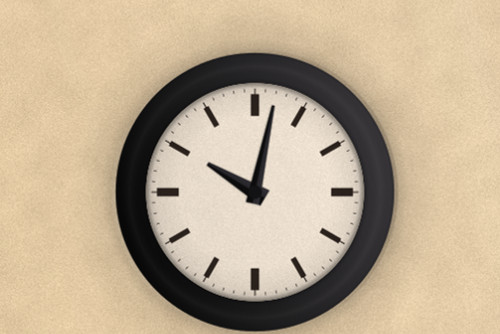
10:02
